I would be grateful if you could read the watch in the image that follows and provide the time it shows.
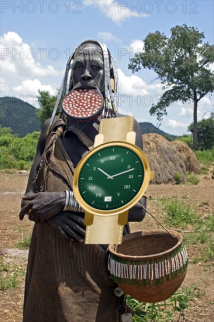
10:12
